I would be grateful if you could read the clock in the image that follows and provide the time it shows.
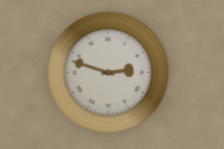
2:48
